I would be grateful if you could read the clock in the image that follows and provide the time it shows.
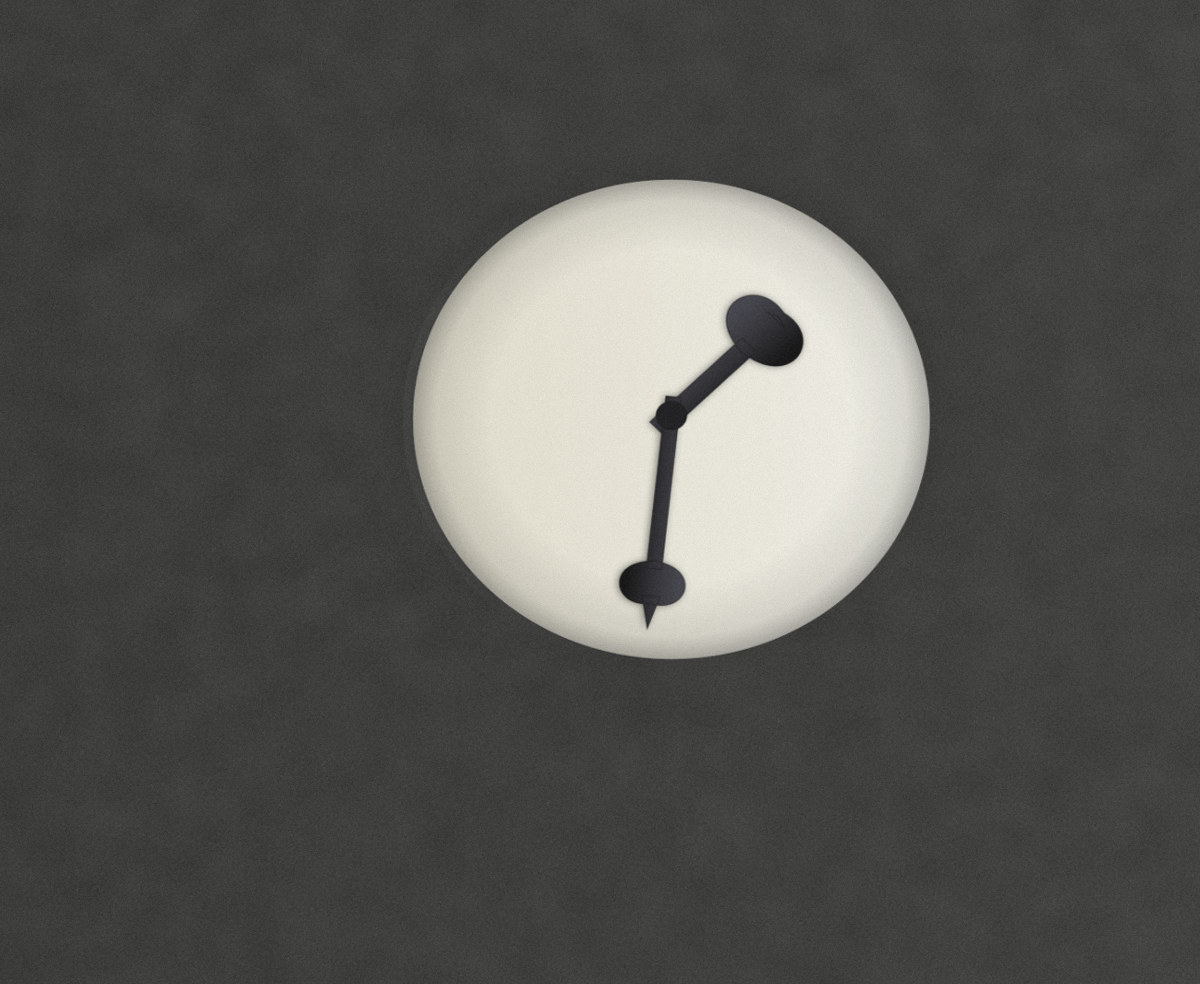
1:31
